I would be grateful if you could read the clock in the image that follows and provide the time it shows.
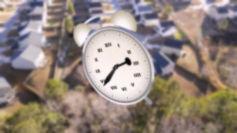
2:39
